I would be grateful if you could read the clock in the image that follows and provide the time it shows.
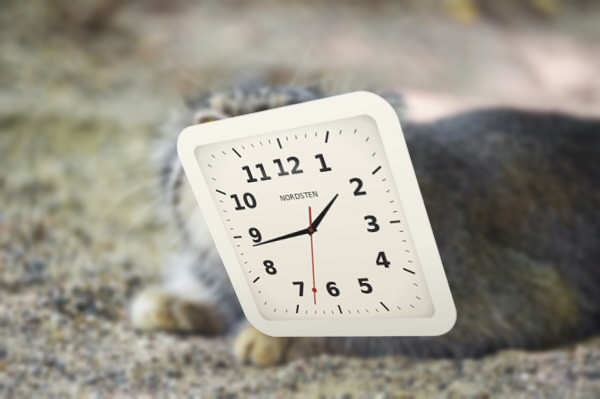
1:43:33
